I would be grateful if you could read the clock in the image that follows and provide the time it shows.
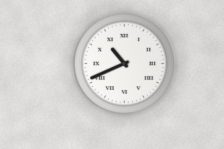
10:41
